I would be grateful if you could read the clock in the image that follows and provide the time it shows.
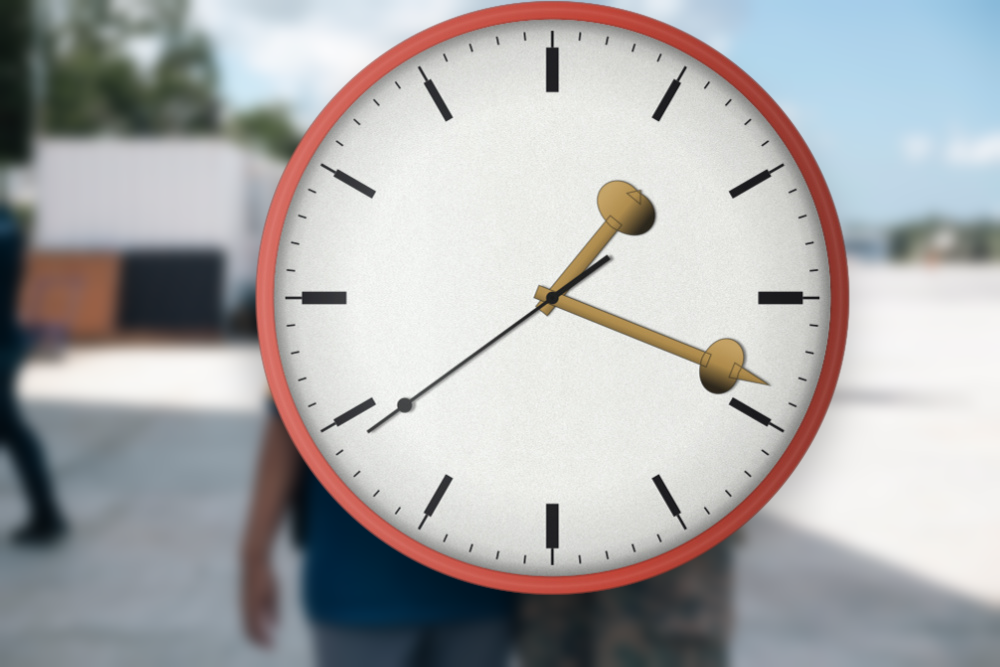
1:18:39
